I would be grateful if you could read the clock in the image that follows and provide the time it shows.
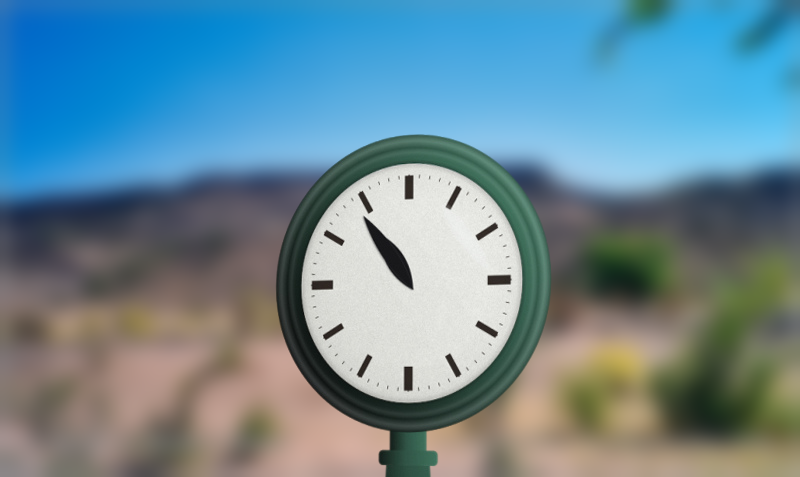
10:54
